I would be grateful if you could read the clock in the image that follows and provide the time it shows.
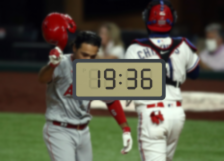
19:36
